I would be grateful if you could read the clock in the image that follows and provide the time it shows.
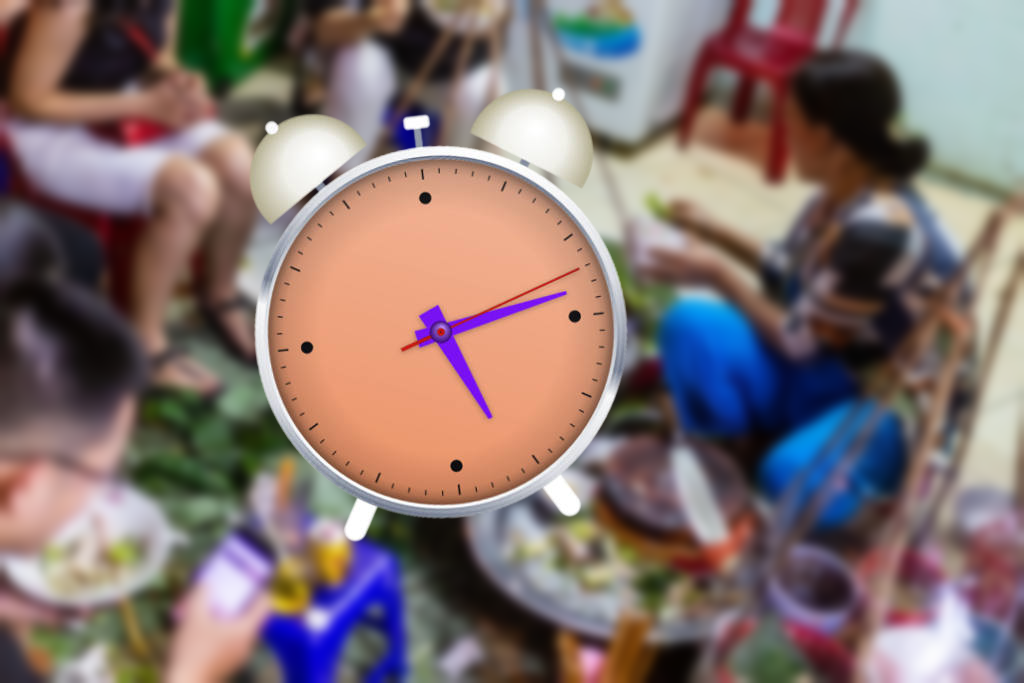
5:13:12
